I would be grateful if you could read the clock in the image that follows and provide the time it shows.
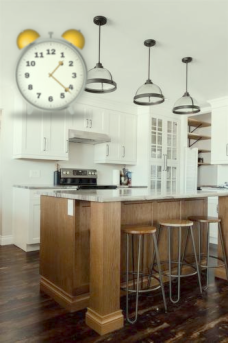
1:22
